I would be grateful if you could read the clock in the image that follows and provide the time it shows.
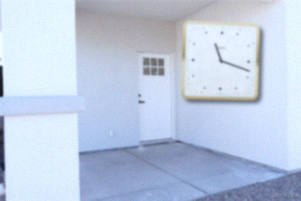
11:18
